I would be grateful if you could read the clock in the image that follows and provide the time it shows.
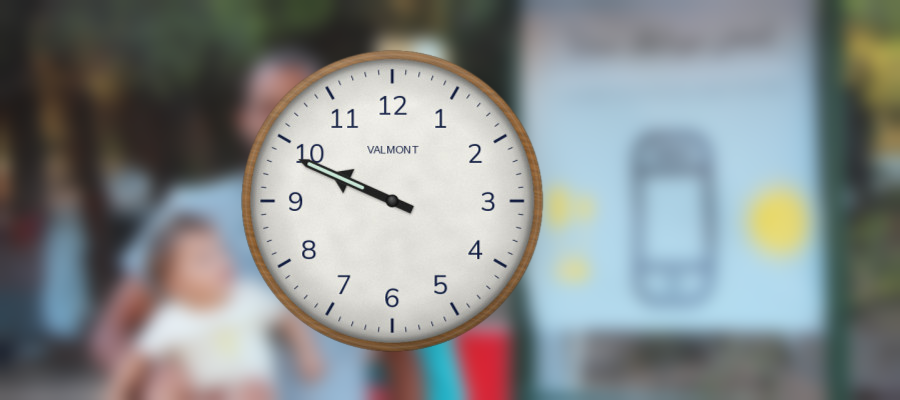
9:49
